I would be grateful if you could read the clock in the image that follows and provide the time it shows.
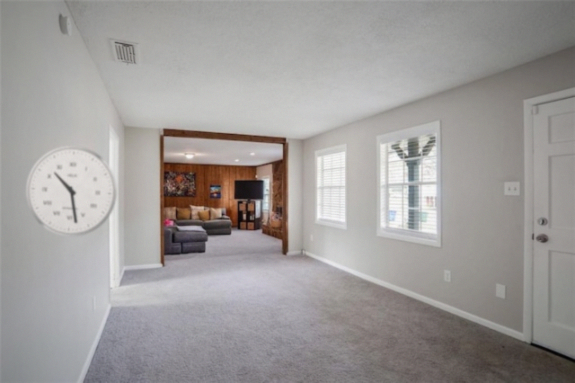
10:28
